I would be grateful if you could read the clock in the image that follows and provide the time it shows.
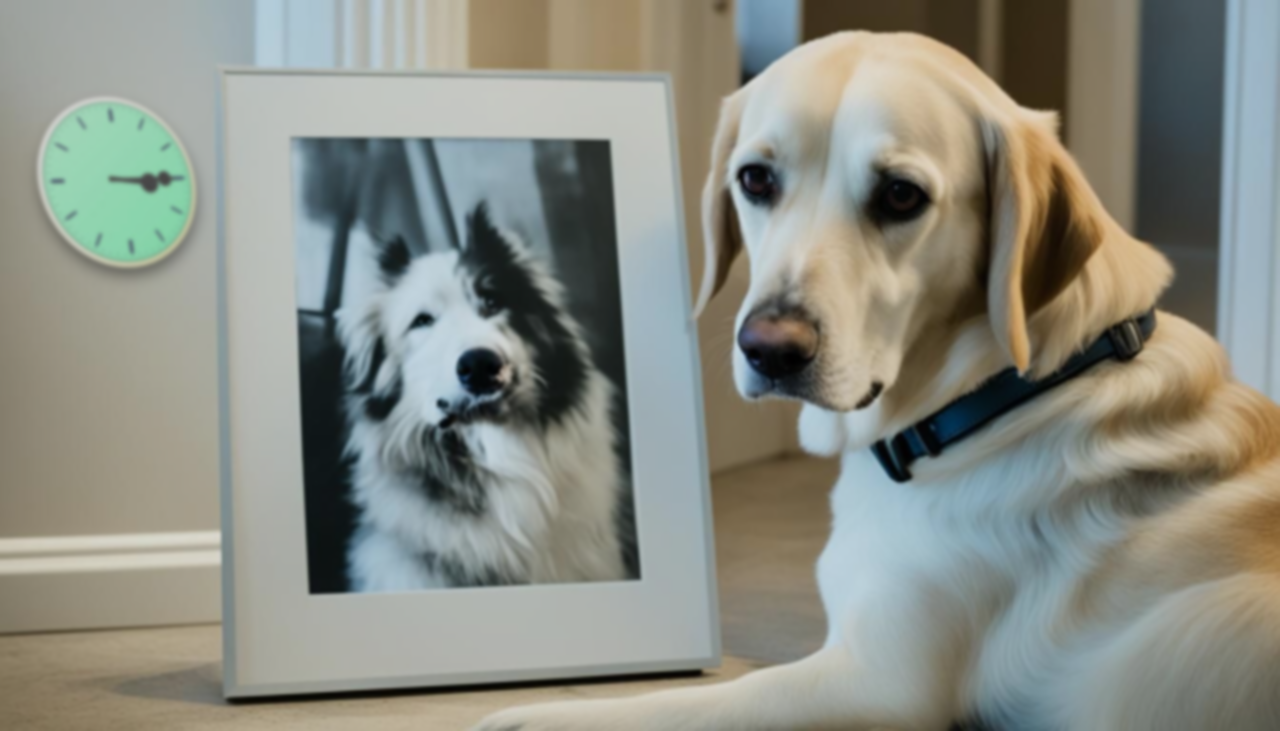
3:15
